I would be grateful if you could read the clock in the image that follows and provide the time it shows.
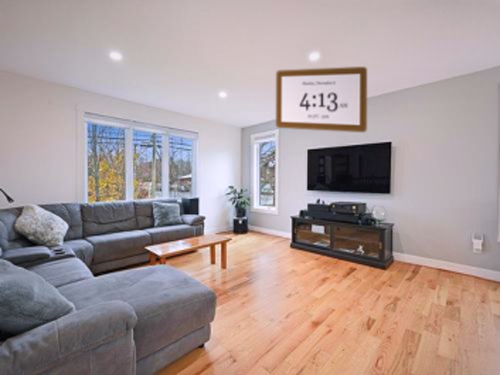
4:13
